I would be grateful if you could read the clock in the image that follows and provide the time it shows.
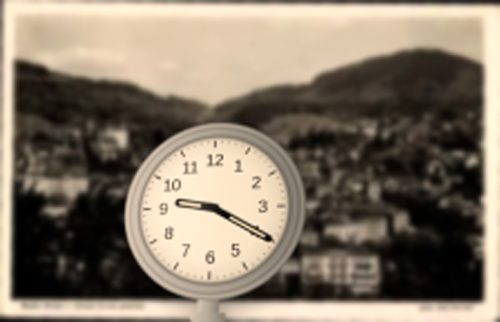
9:20
